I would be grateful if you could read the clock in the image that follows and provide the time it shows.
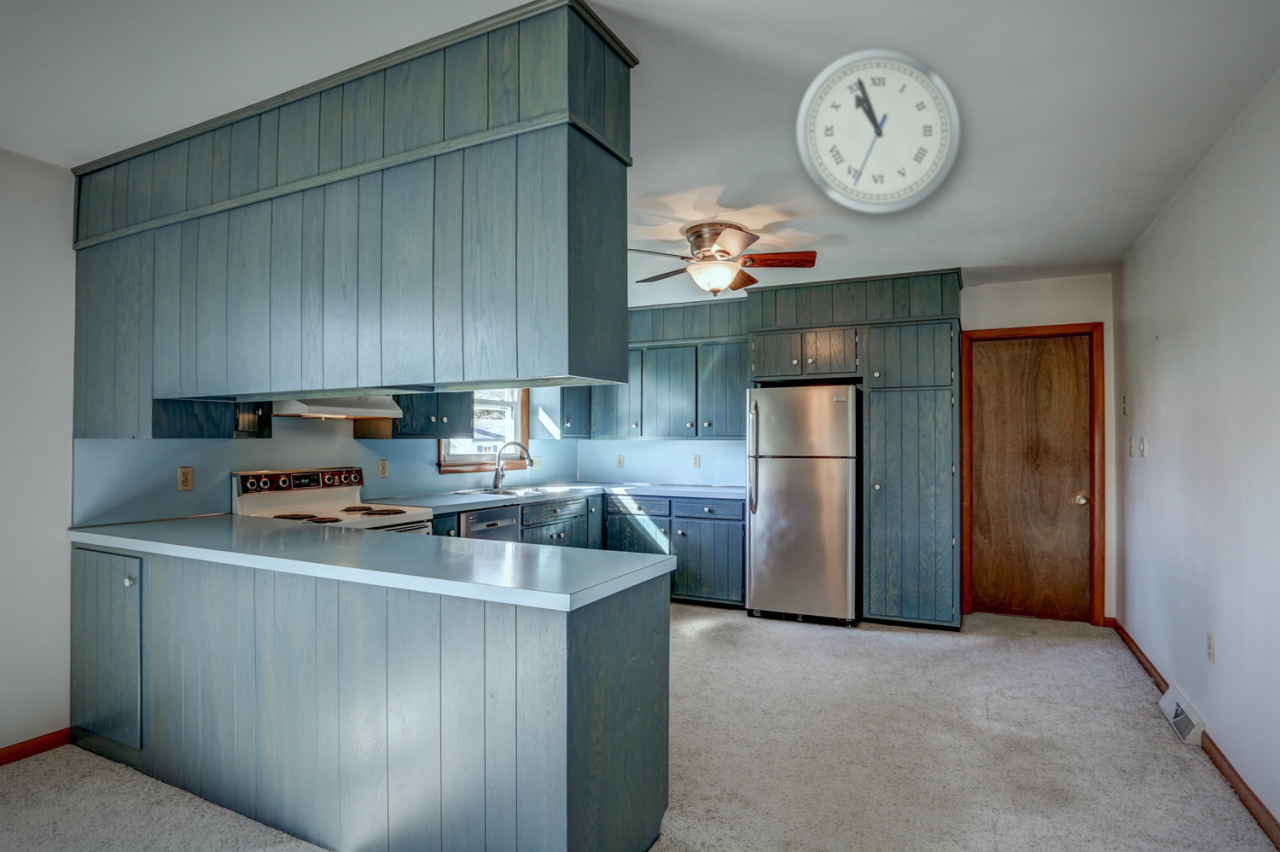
10:56:34
